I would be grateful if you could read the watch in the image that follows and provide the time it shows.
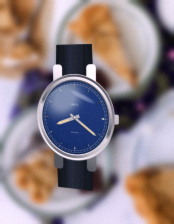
8:21
